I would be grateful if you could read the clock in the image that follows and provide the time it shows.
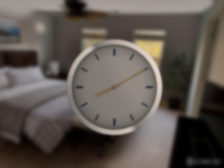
8:10
